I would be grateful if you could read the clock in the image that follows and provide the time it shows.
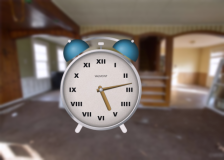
5:13
